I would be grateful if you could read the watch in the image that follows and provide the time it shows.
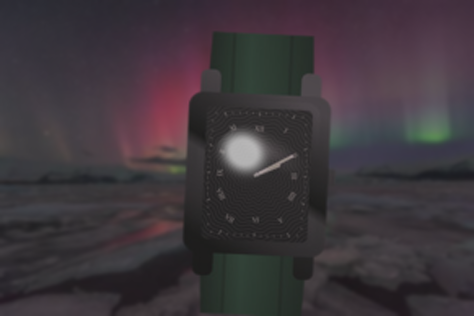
2:10
